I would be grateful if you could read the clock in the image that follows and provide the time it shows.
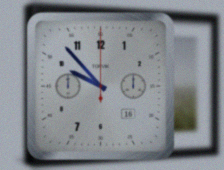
9:53
